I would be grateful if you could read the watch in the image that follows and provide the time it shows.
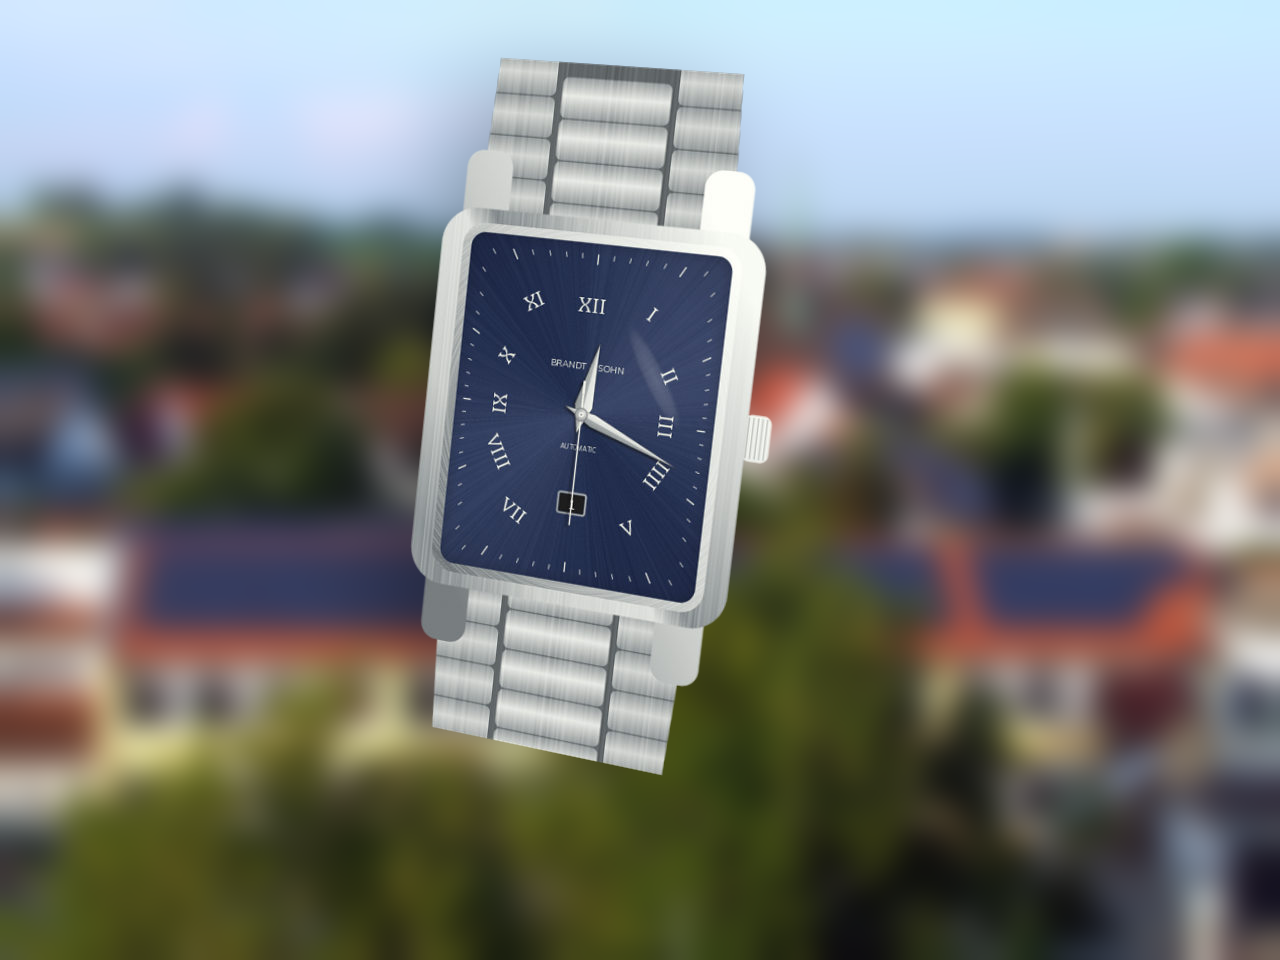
12:18:30
